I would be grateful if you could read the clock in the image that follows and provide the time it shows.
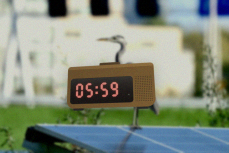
5:59
